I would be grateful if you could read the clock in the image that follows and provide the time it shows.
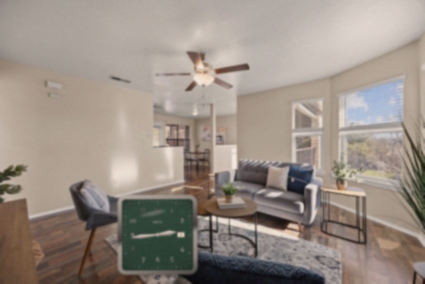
2:44
